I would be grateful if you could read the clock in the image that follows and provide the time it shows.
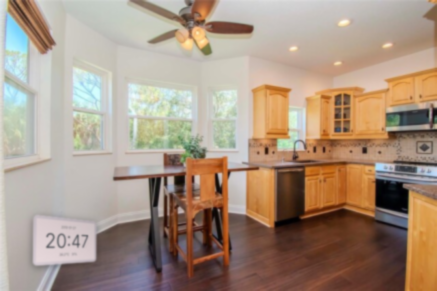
20:47
